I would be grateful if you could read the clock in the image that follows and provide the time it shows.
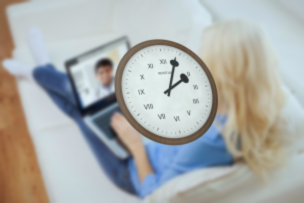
2:04
